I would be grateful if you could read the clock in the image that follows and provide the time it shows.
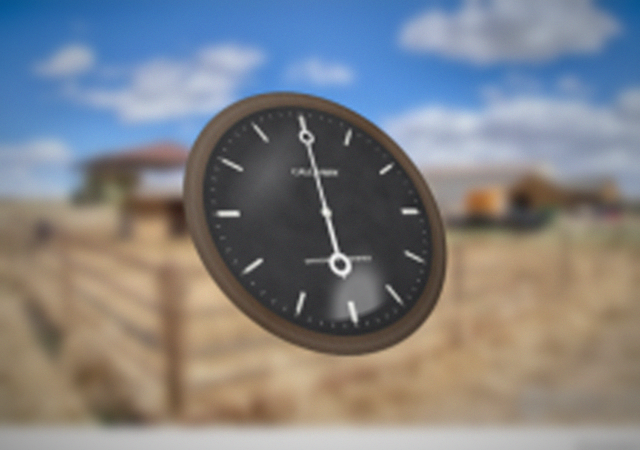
6:00
